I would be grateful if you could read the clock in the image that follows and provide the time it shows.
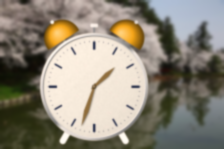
1:33
